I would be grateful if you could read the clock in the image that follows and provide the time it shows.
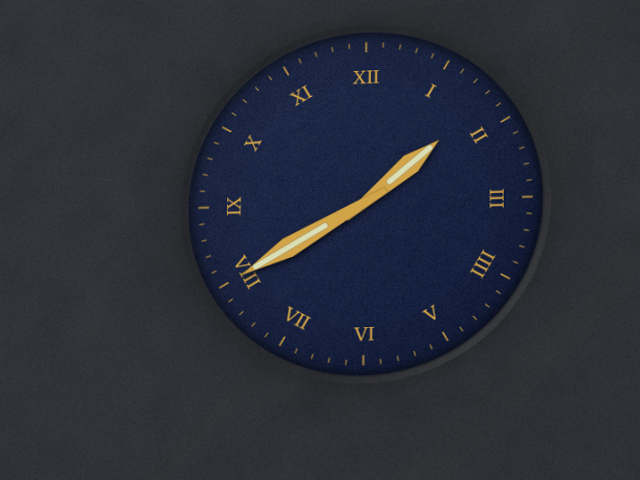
1:40
